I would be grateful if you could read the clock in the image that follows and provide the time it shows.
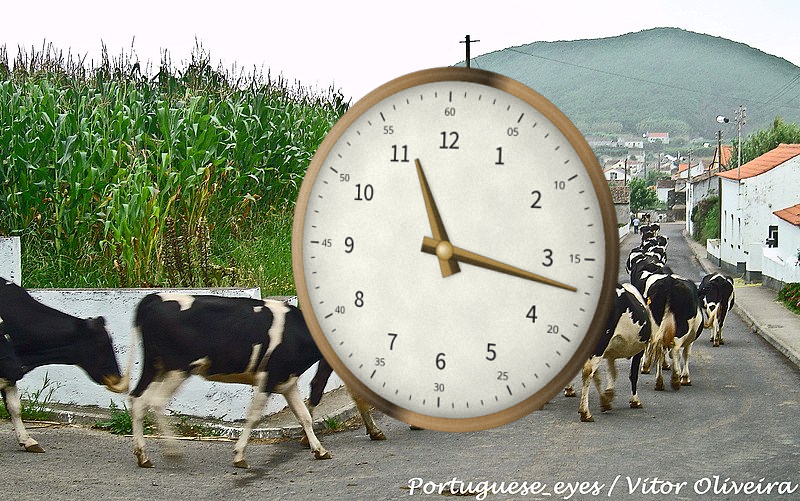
11:17
